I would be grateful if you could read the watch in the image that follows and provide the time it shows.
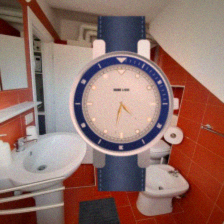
4:32
